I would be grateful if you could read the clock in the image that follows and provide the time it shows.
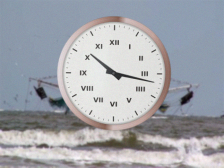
10:17
